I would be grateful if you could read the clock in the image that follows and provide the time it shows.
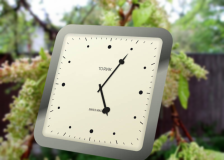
5:05
